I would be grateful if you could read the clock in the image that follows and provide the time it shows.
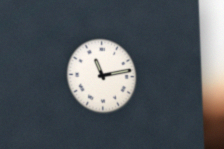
11:13
